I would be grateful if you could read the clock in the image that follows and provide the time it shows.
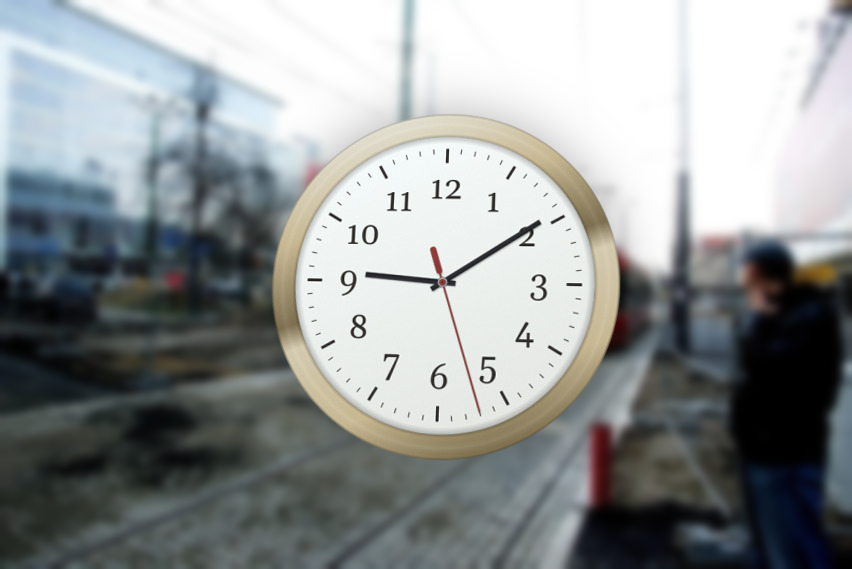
9:09:27
